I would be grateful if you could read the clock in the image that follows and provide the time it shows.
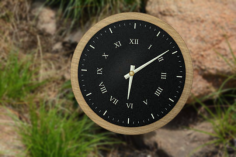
6:09
